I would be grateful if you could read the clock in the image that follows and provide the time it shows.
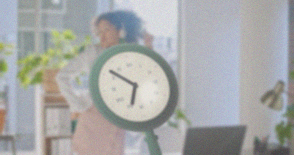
6:52
